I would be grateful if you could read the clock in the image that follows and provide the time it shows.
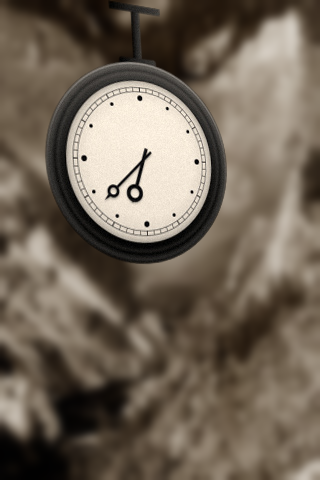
6:38
